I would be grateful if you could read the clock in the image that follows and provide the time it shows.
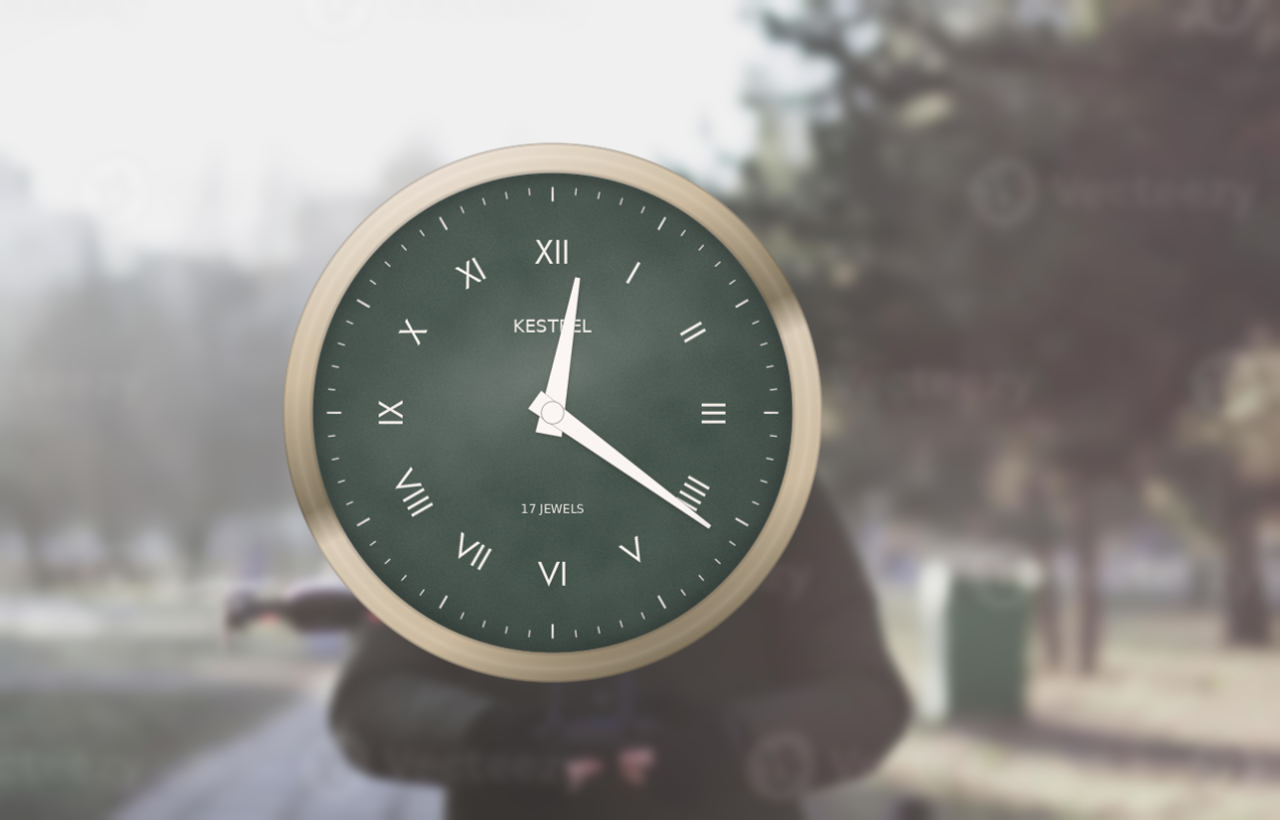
12:21
